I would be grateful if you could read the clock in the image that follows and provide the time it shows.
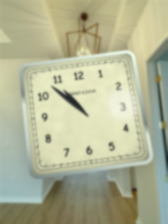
10:53
